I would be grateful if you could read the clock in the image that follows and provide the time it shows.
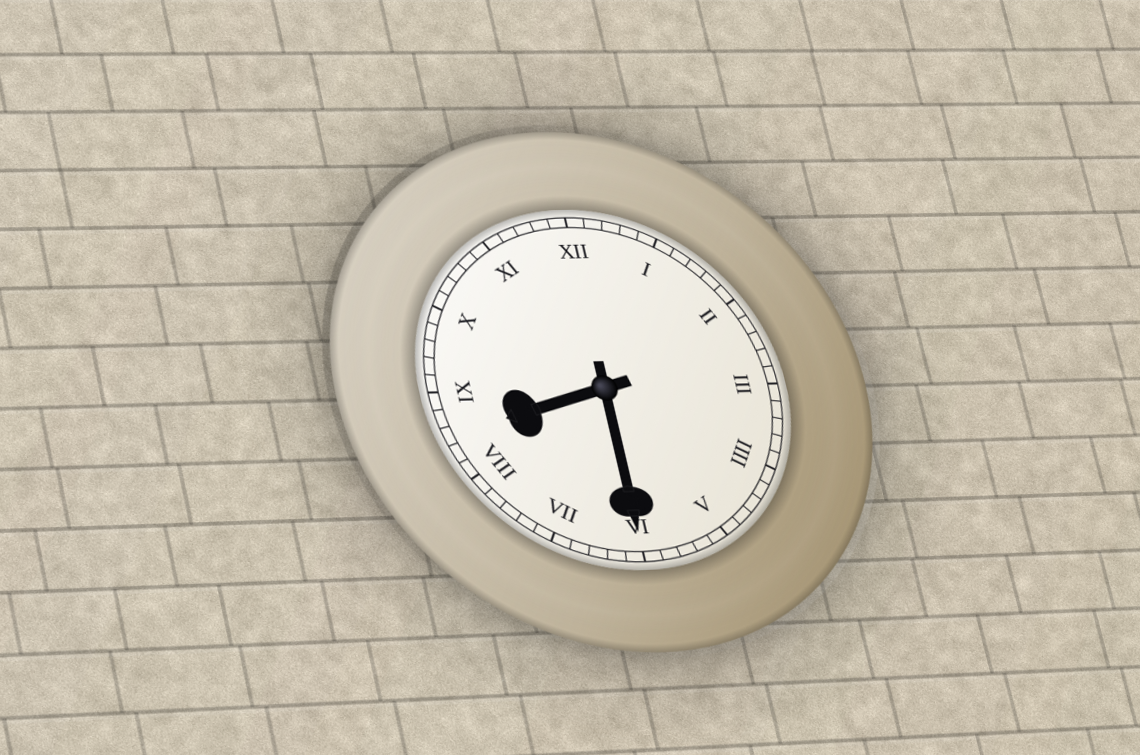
8:30
